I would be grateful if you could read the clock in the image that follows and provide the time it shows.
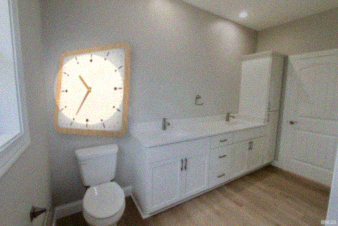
10:35
